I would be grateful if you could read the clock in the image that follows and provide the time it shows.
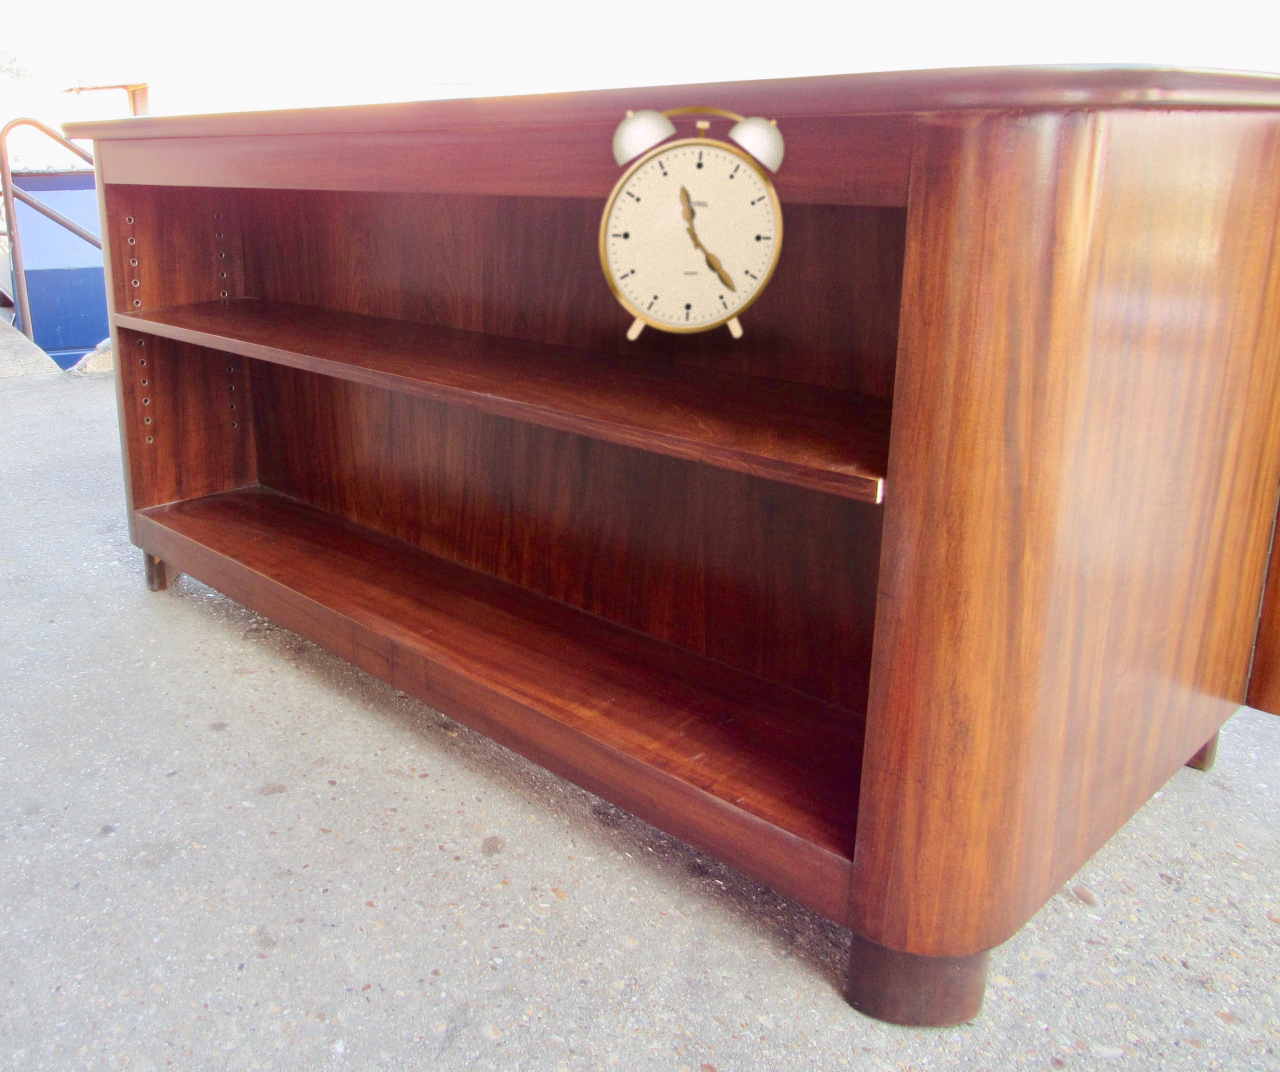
11:23
